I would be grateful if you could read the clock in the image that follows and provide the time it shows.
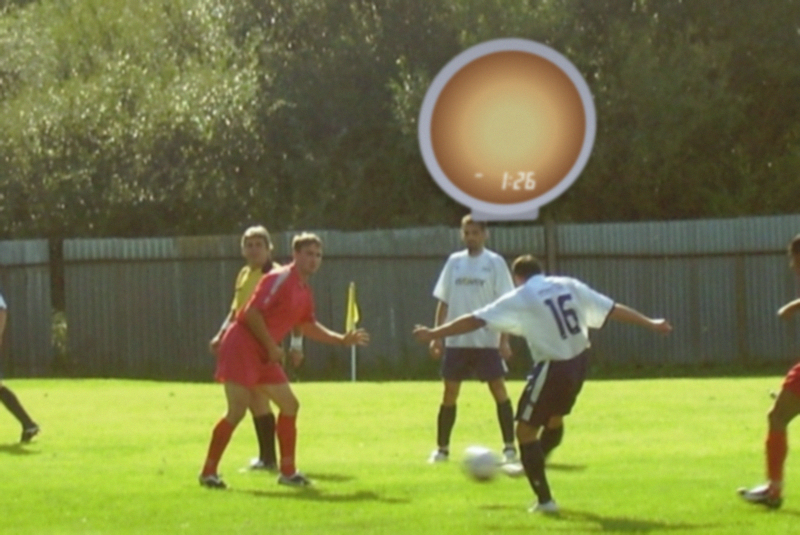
1:26
